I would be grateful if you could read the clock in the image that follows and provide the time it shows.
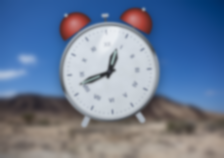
12:42
